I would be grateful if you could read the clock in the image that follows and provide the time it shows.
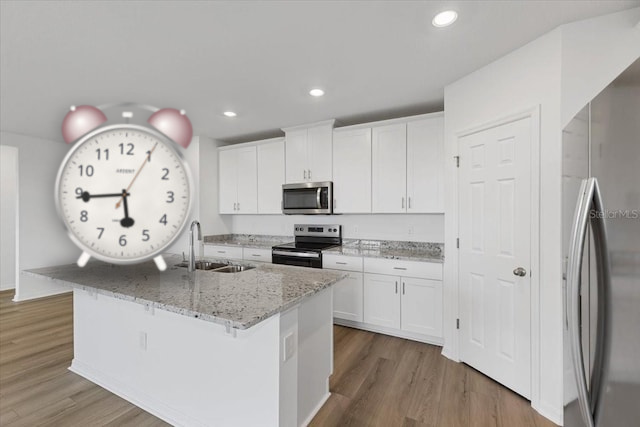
5:44:05
